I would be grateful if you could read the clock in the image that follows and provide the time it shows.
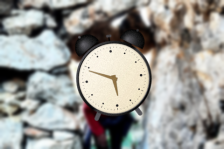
5:49
